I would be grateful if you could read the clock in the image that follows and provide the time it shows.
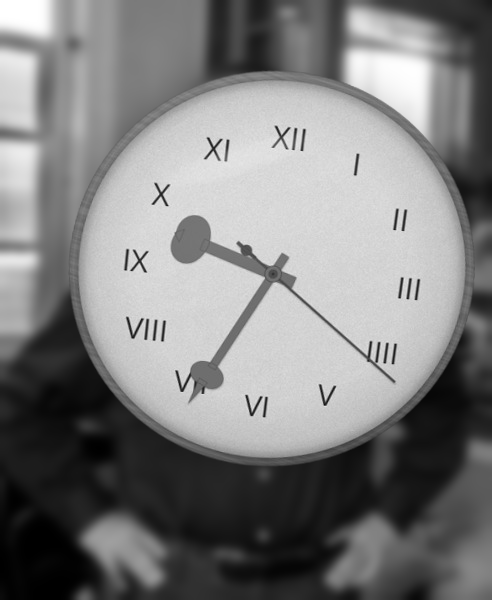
9:34:21
